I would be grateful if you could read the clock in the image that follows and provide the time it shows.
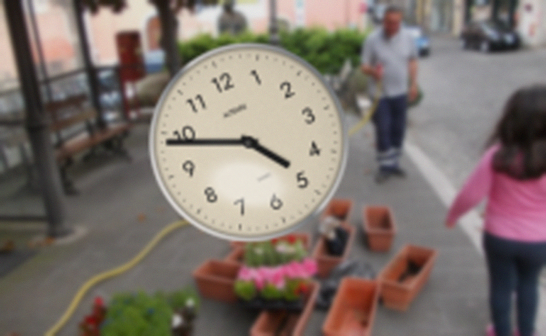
4:49
